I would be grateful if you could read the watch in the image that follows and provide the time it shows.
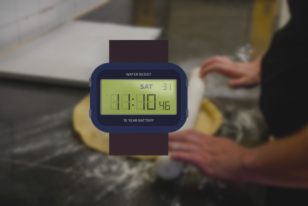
11:10:46
